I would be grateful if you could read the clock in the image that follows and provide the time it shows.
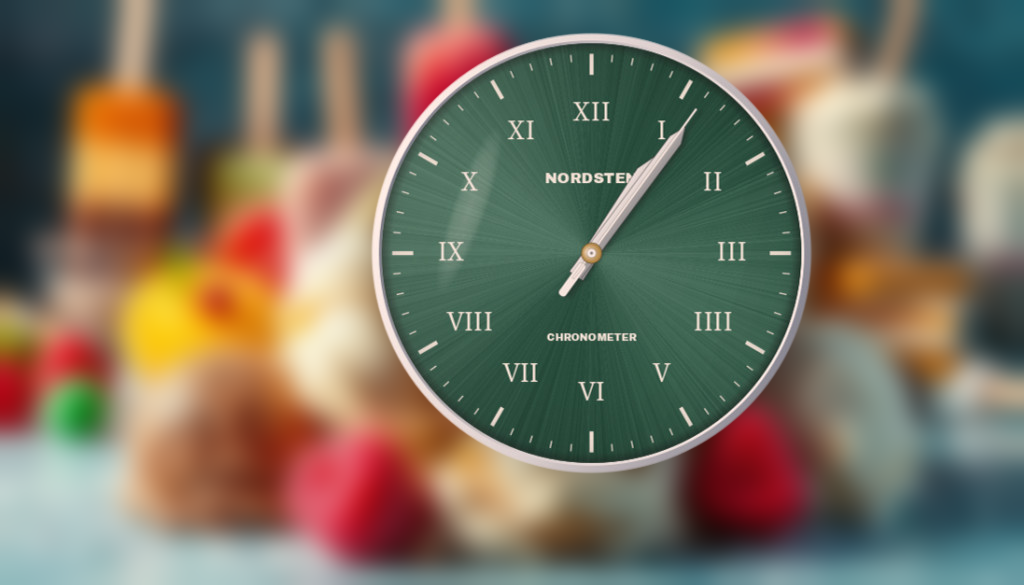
1:06:06
